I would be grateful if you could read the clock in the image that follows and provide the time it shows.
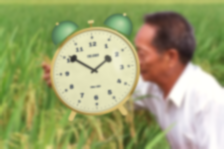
1:51
